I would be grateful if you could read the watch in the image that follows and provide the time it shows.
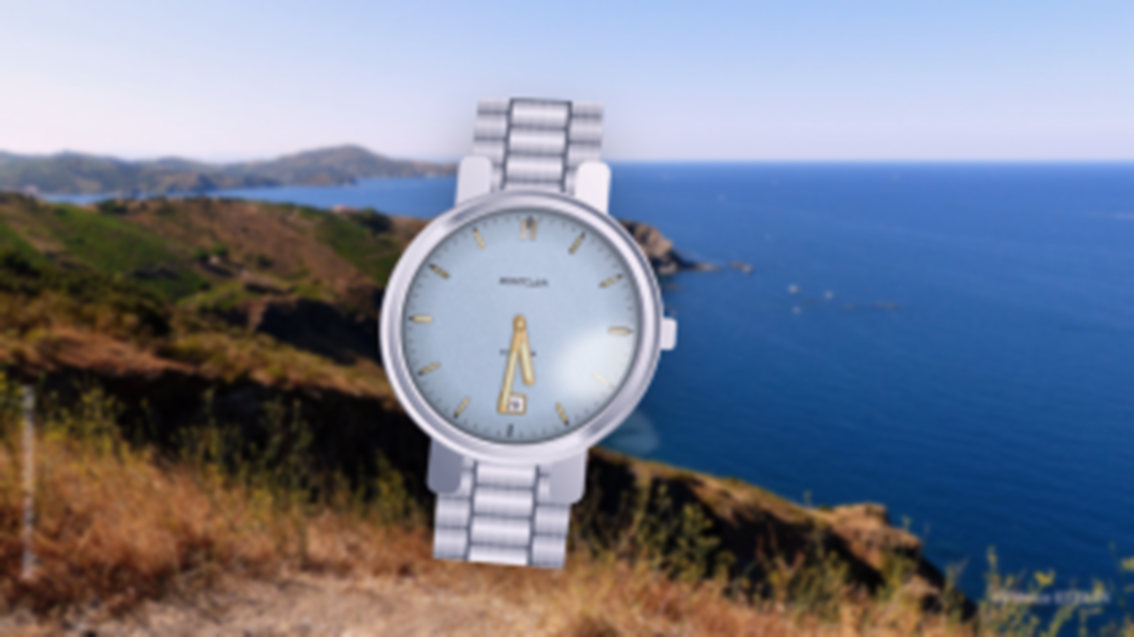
5:31
